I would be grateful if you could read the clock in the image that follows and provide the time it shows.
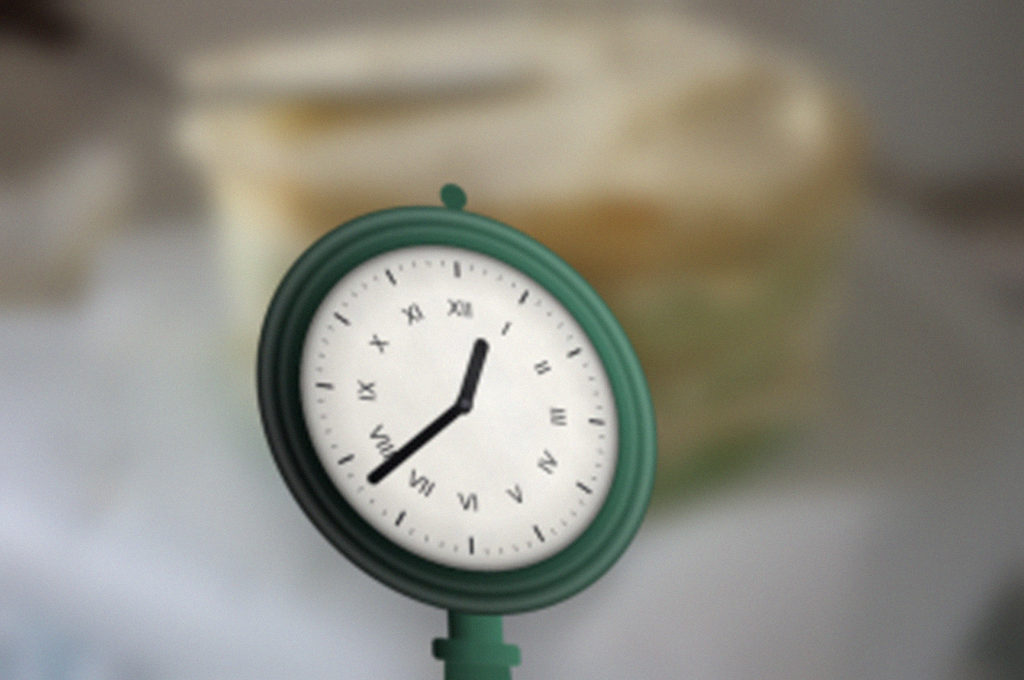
12:38
